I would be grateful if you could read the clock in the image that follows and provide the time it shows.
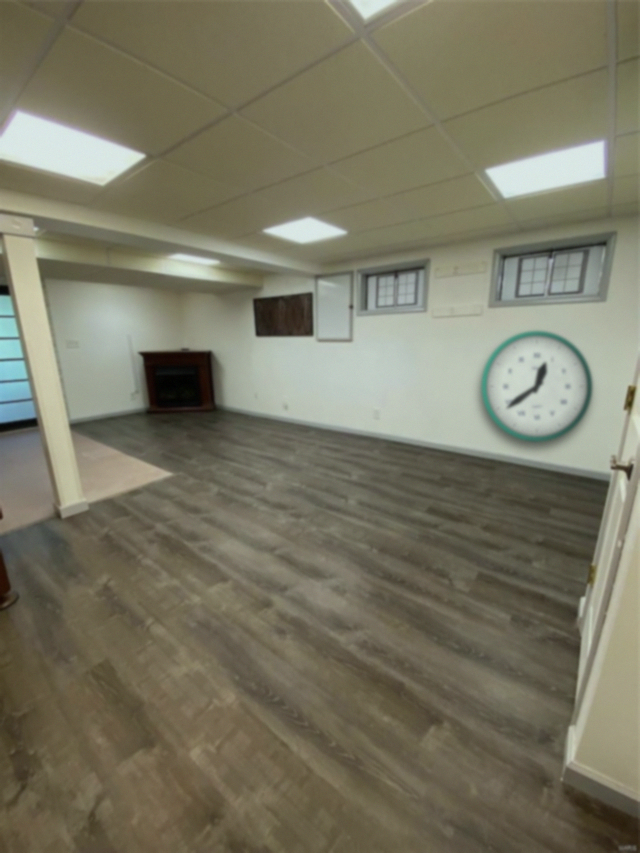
12:39
